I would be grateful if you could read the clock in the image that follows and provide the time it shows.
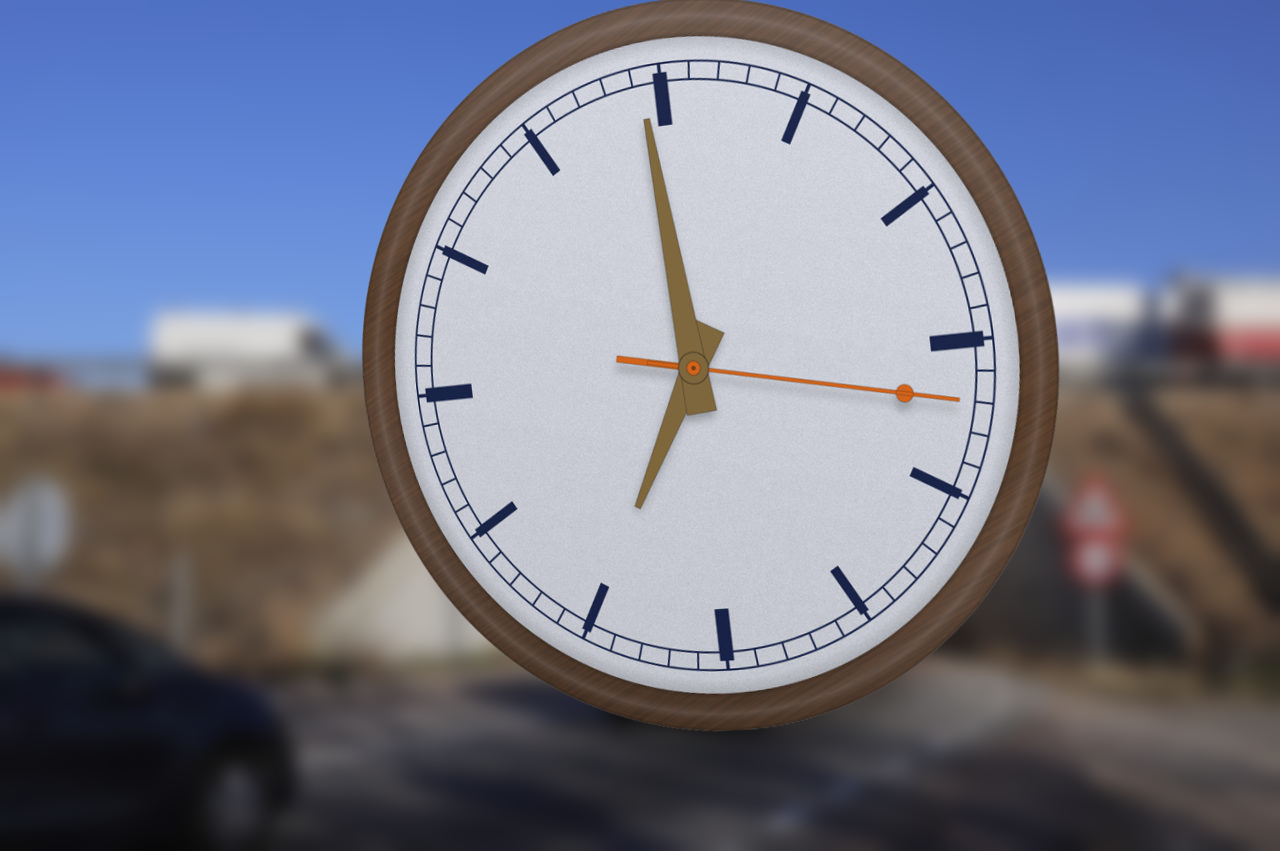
6:59:17
